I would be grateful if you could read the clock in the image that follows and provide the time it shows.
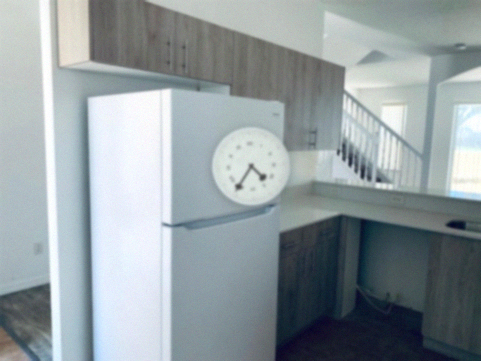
4:36
